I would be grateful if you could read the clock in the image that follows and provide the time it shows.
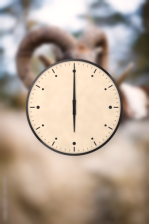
6:00
